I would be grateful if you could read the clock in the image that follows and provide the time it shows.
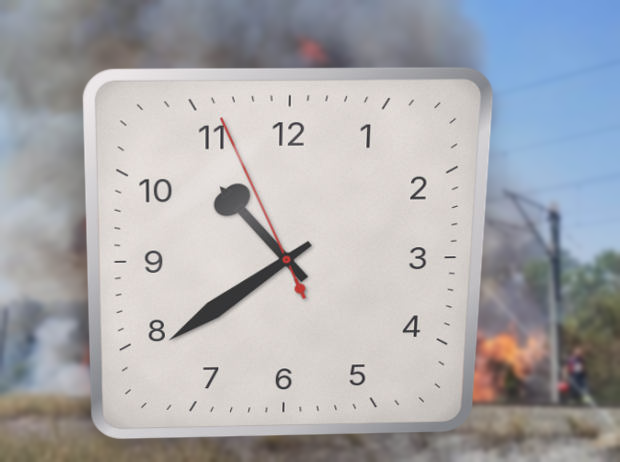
10:38:56
